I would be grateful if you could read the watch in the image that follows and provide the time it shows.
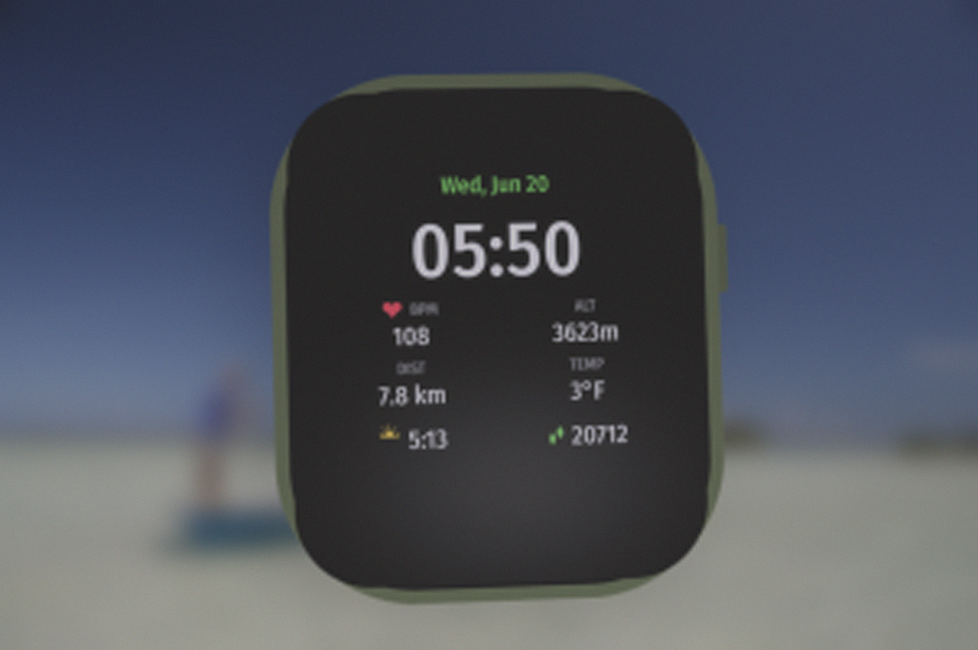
5:50
